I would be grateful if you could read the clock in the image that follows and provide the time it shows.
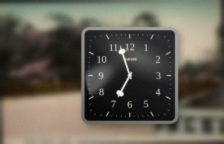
6:57
